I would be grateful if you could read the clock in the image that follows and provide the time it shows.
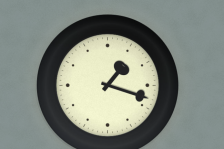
1:18
